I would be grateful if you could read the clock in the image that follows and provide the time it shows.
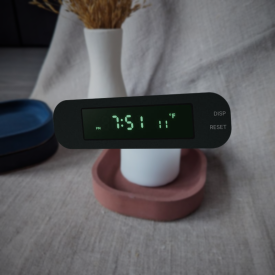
7:51
